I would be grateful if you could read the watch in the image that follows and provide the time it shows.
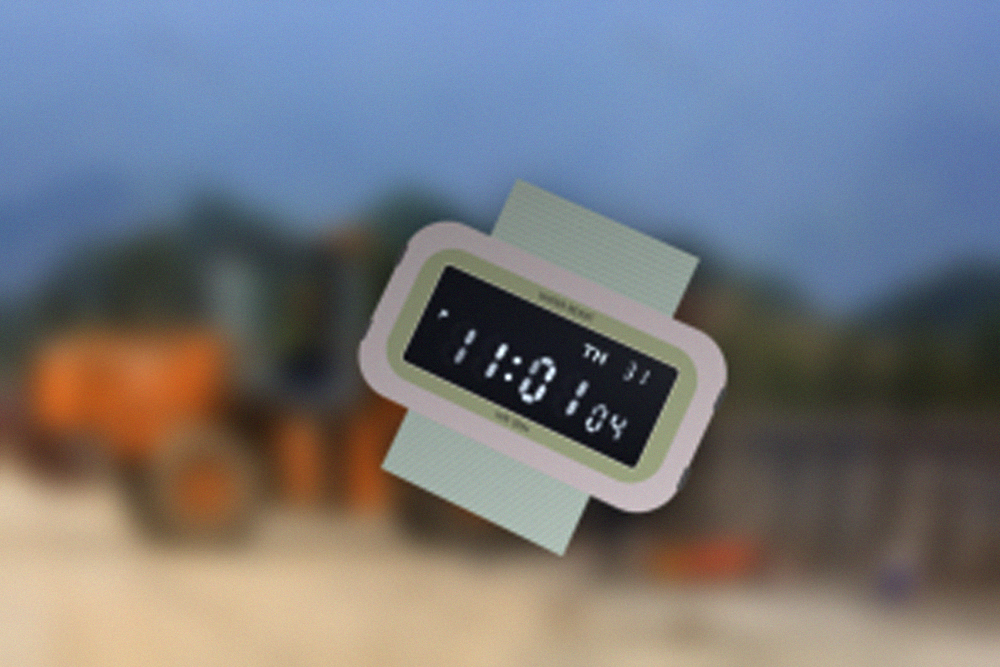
11:01:04
